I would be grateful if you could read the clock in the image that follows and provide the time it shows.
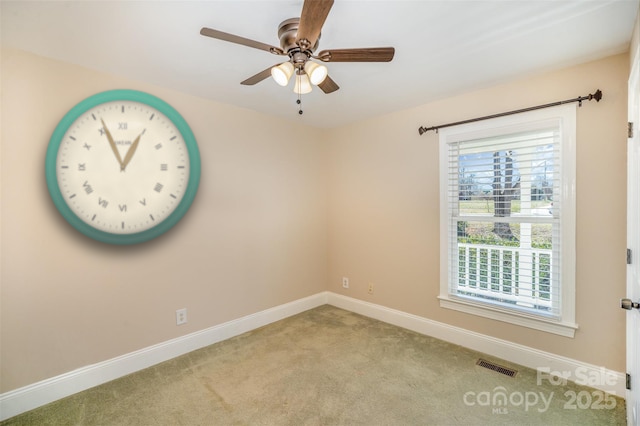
12:56
